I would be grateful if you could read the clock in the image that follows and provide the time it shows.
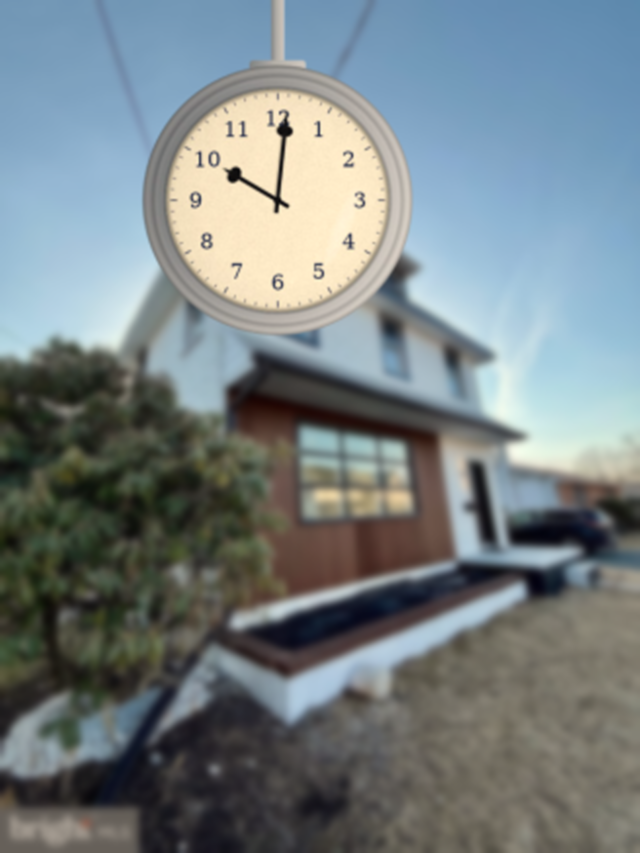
10:01
